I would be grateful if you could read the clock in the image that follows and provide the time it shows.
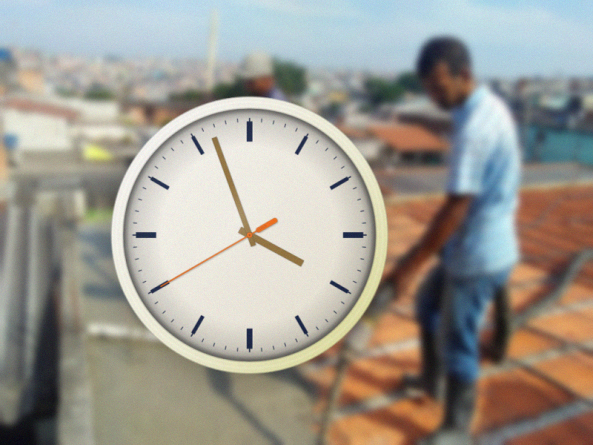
3:56:40
